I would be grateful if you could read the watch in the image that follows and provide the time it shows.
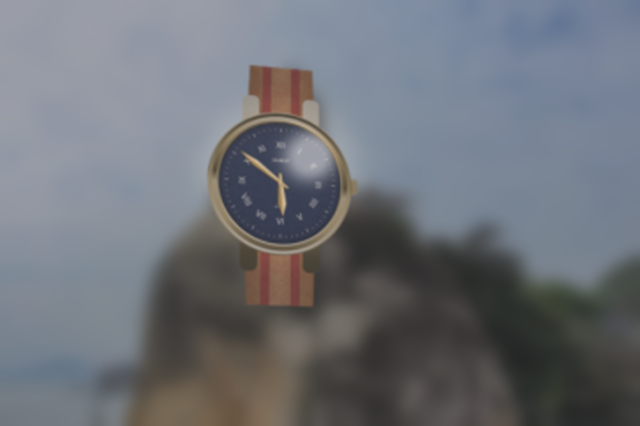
5:51
